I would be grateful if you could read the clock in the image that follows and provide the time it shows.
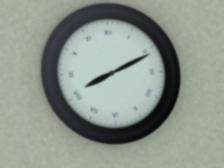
8:11
